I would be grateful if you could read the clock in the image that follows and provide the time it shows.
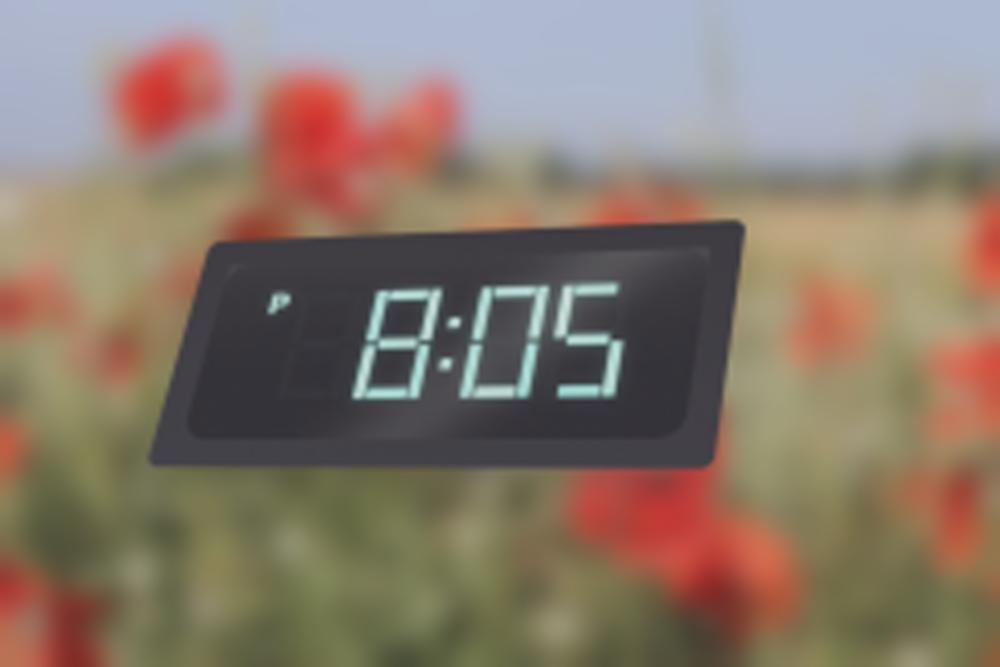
8:05
